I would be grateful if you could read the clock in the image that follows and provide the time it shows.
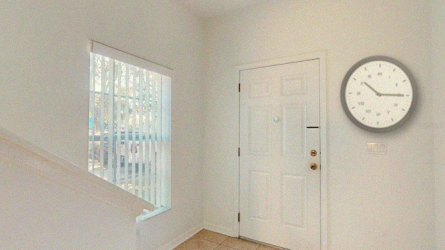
10:15
